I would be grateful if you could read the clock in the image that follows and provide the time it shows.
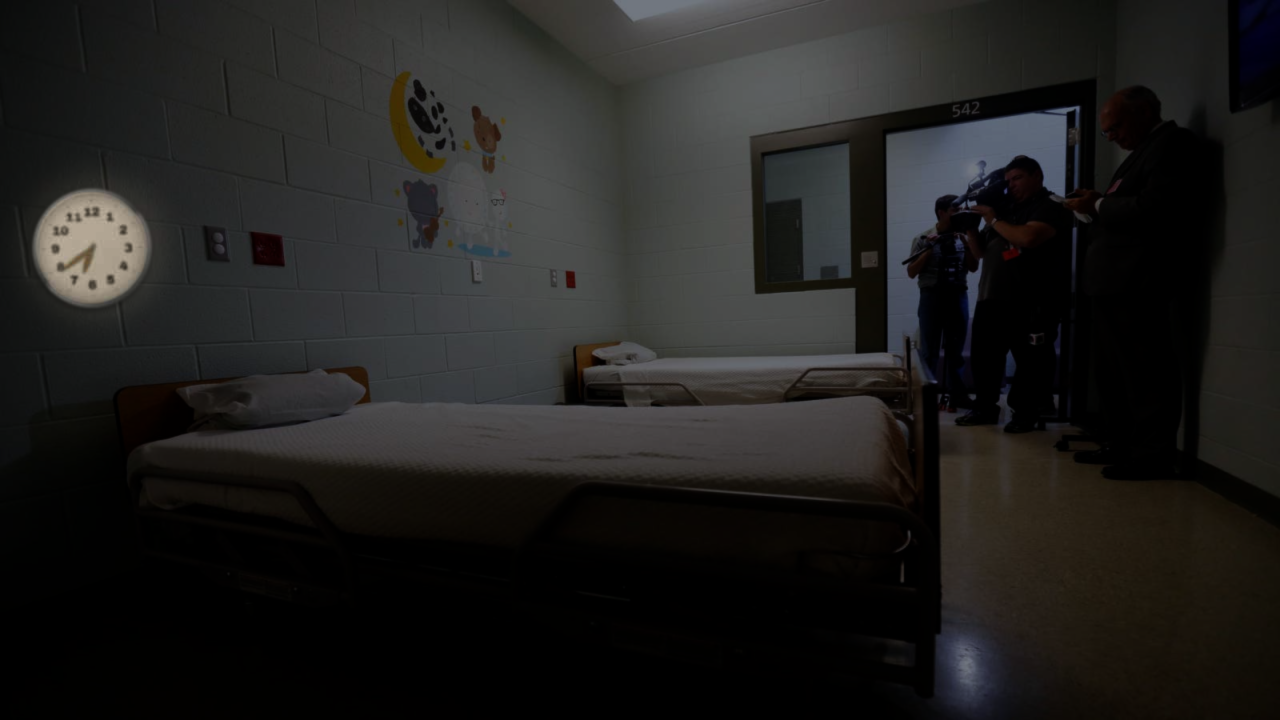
6:39
